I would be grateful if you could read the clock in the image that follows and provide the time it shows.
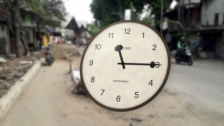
11:15
